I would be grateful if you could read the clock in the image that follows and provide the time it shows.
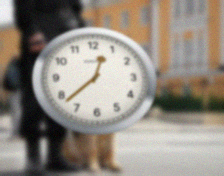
12:38
